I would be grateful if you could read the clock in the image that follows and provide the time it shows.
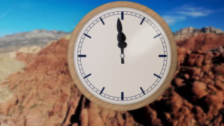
11:59
